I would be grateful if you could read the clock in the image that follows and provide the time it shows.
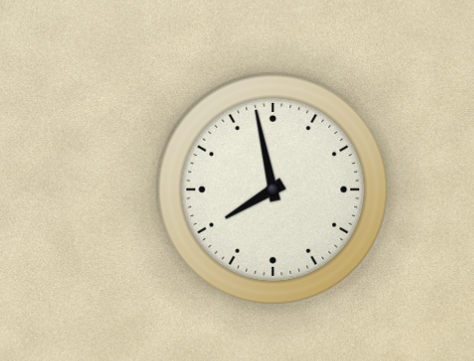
7:58
